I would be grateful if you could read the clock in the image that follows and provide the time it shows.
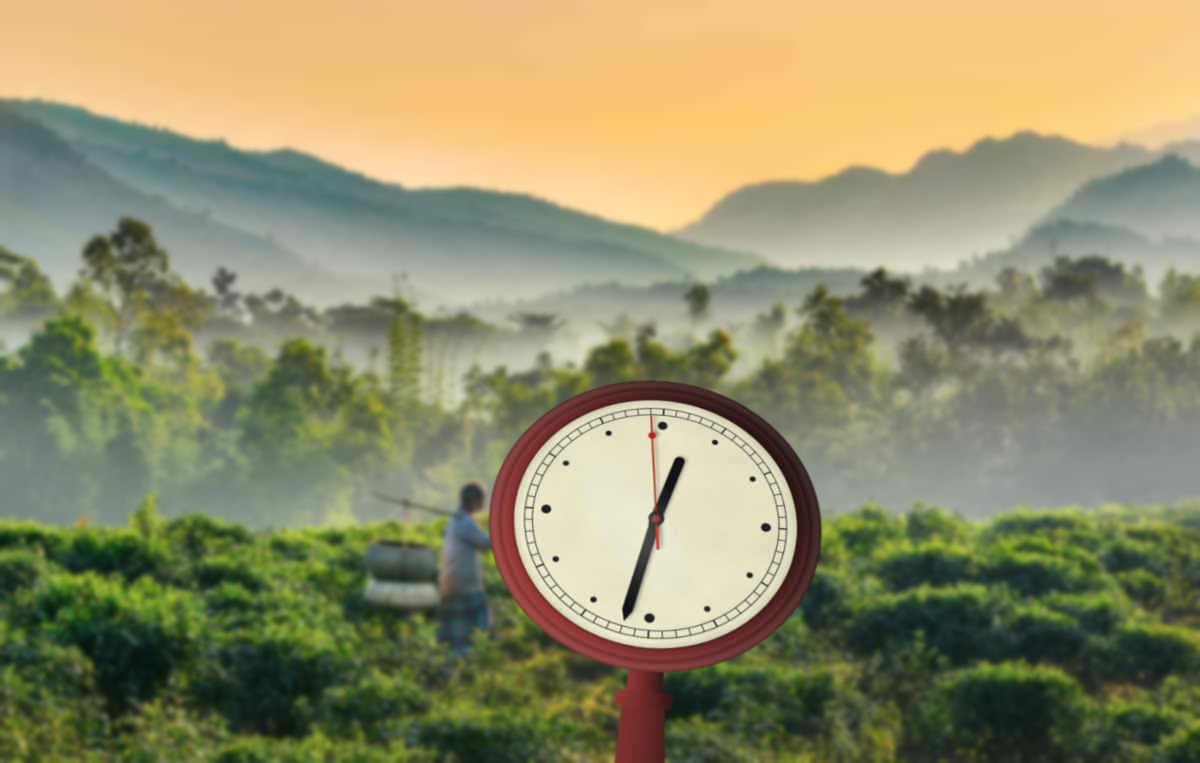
12:31:59
